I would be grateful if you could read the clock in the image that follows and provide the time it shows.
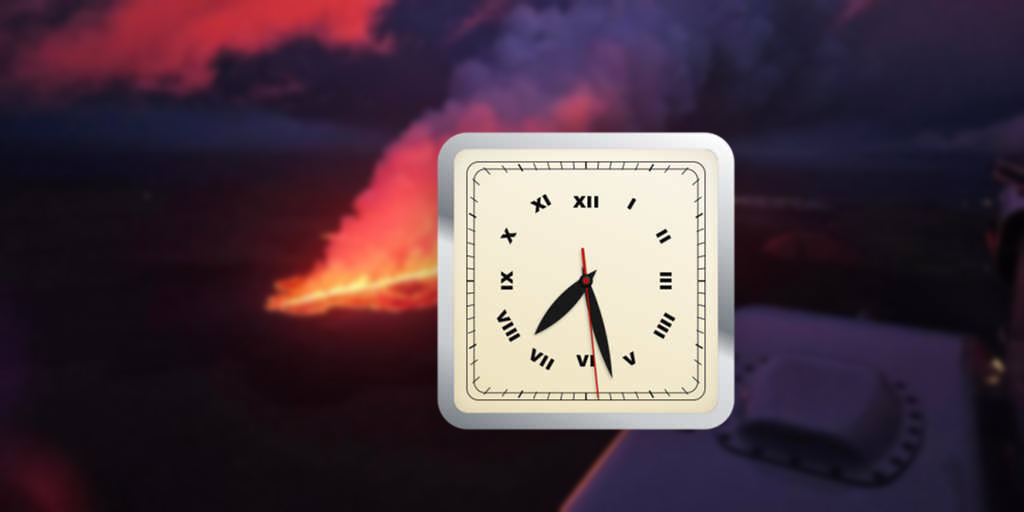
7:27:29
